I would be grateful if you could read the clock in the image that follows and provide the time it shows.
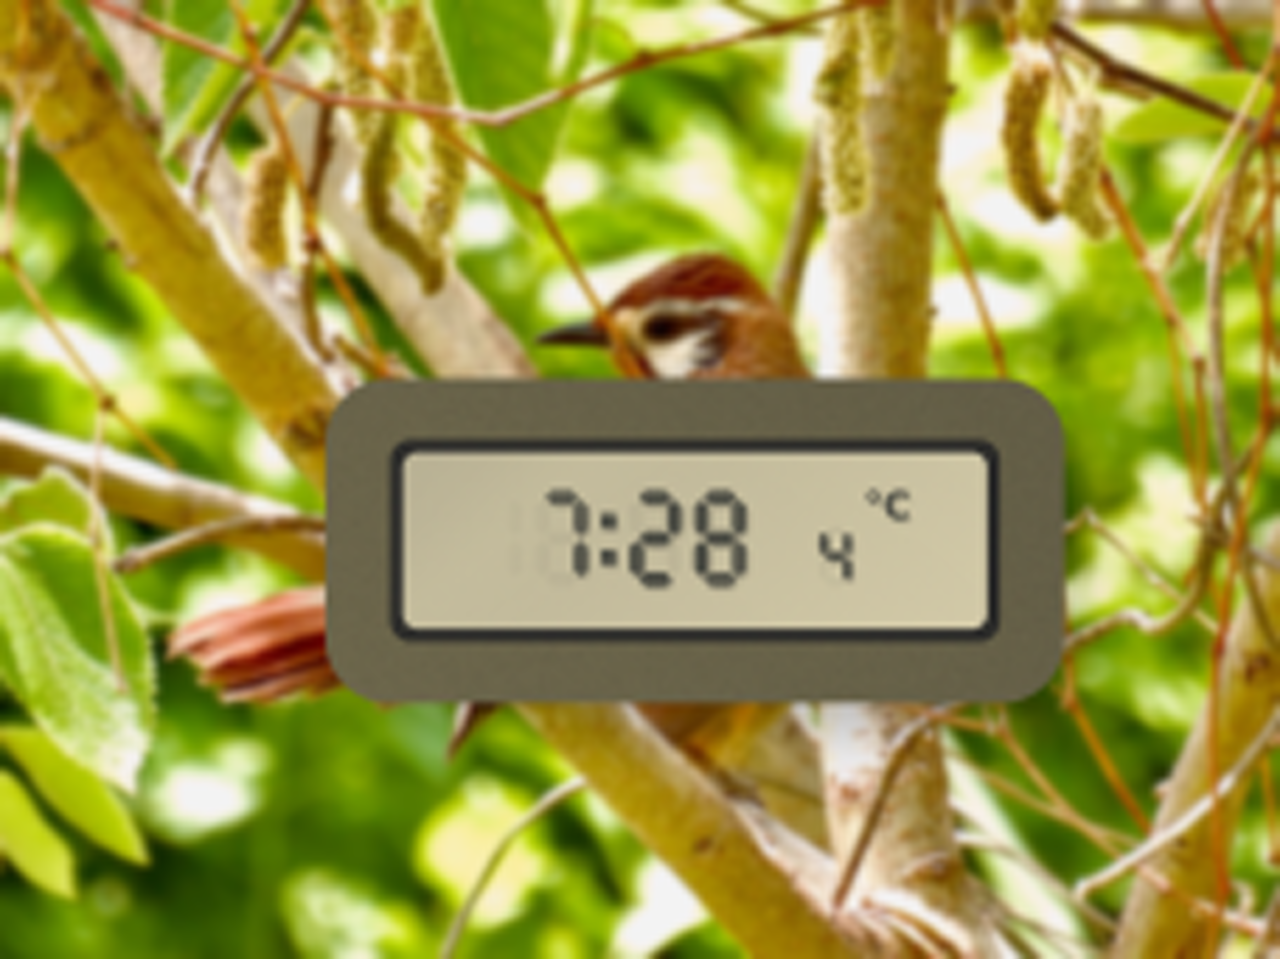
7:28
